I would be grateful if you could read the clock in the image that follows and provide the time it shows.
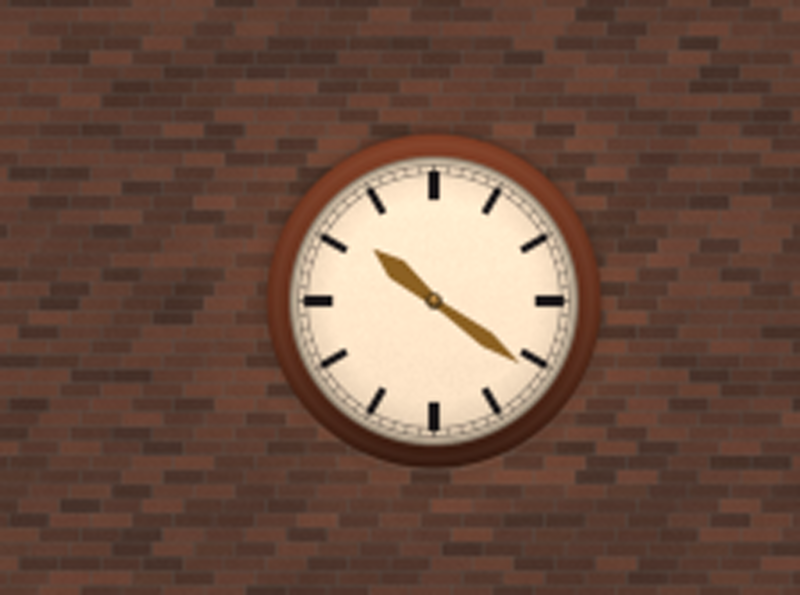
10:21
